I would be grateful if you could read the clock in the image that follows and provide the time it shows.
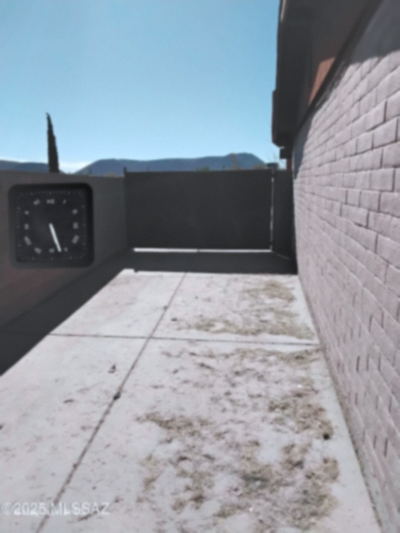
5:27
